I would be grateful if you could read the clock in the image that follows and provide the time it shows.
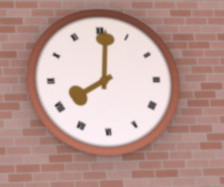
8:01
